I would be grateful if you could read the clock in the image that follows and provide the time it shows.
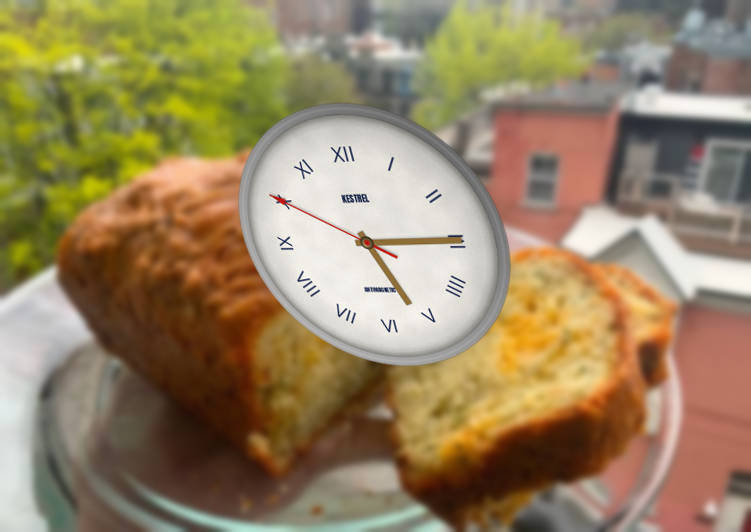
5:14:50
